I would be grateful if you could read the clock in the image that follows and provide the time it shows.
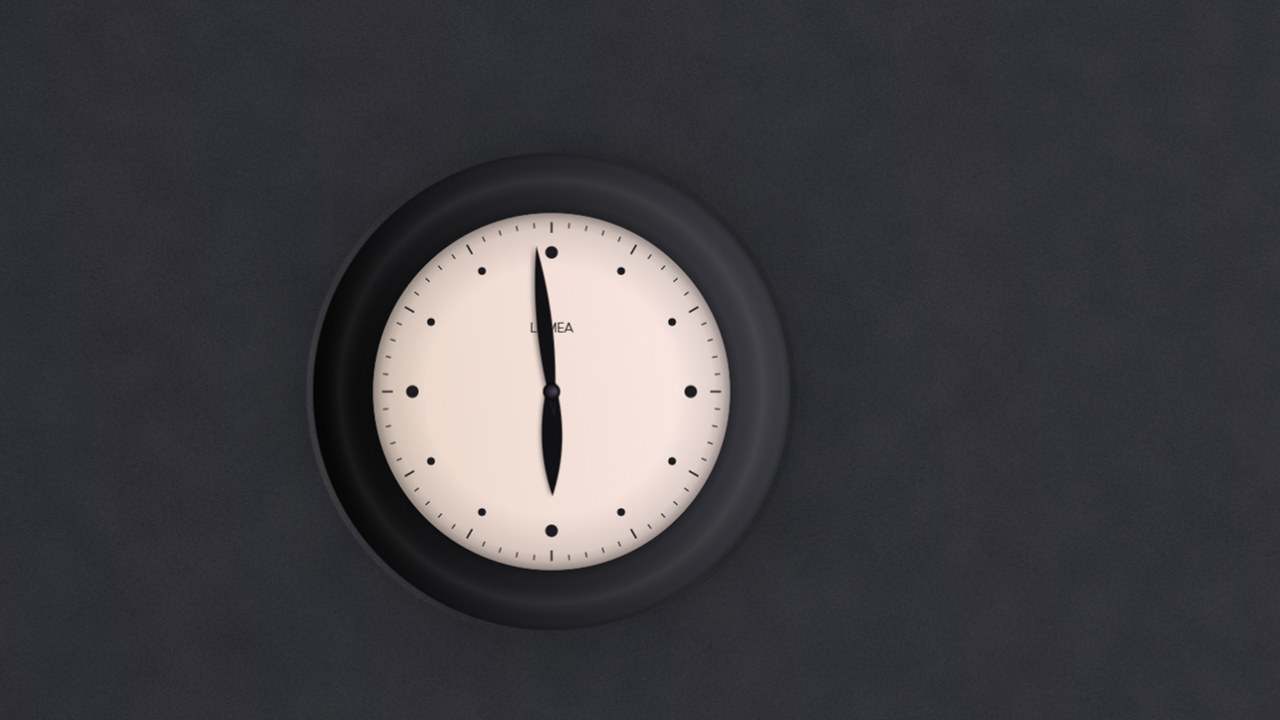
5:59
